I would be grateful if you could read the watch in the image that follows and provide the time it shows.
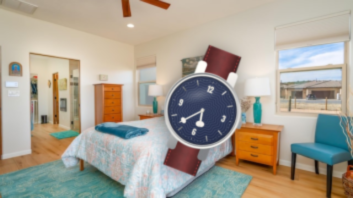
5:37
